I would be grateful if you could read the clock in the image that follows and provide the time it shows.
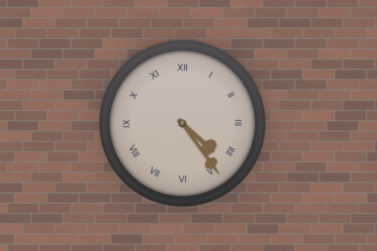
4:24
